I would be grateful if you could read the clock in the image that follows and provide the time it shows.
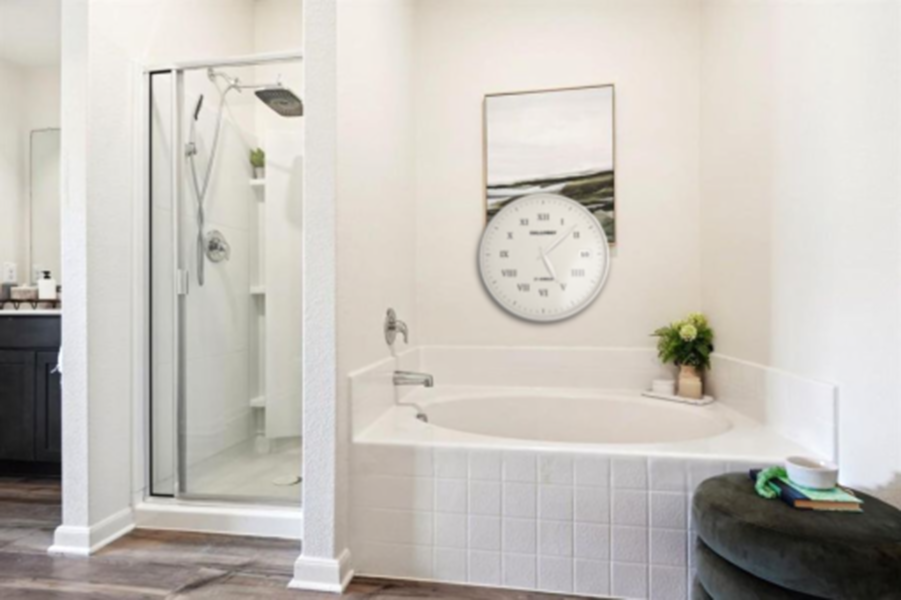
5:08
